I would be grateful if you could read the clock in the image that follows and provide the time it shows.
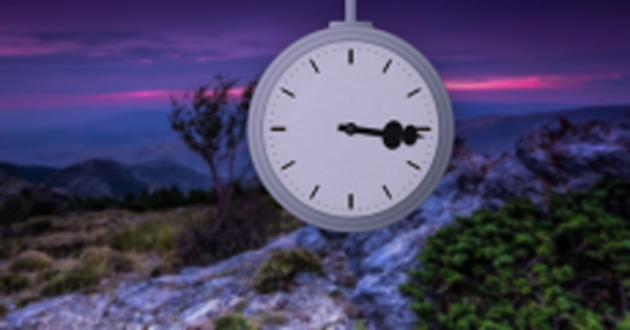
3:16
